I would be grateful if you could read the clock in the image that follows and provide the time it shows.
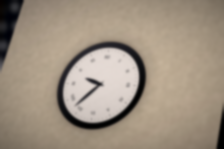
9:37
